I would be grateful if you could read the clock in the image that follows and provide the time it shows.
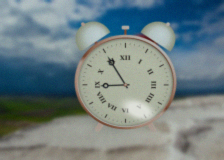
8:55
